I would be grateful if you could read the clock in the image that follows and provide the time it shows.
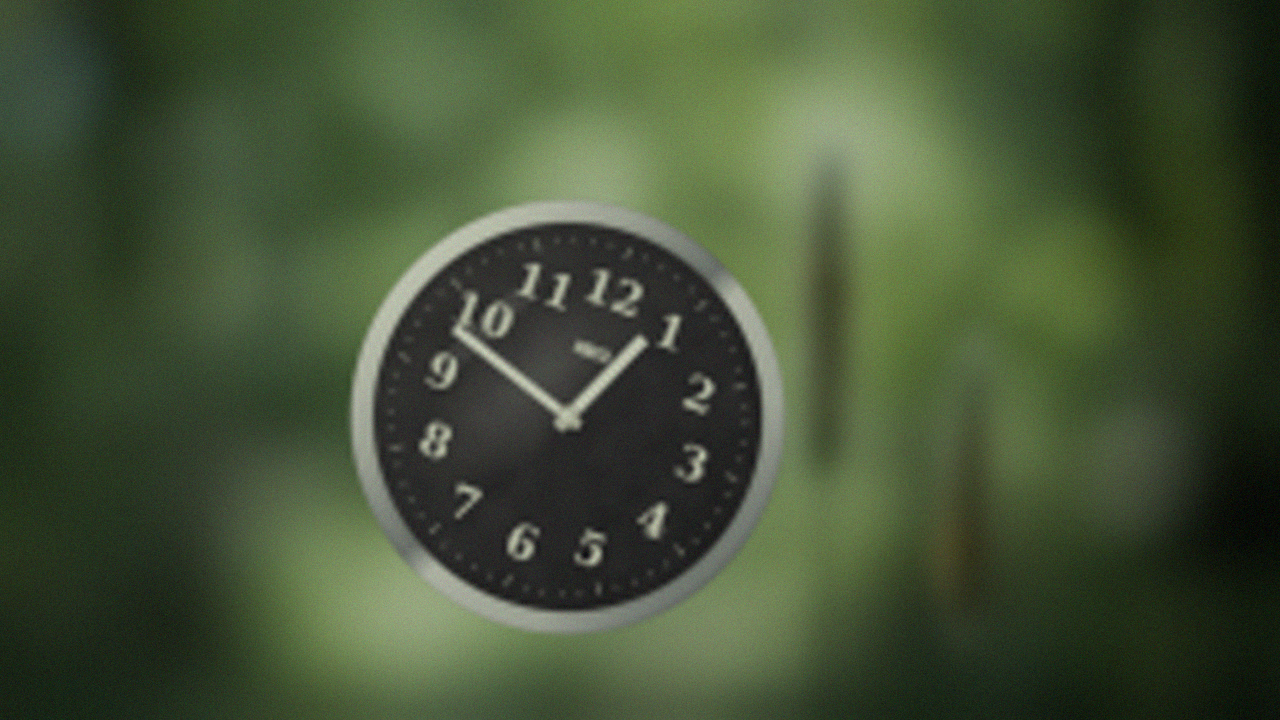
12:48
